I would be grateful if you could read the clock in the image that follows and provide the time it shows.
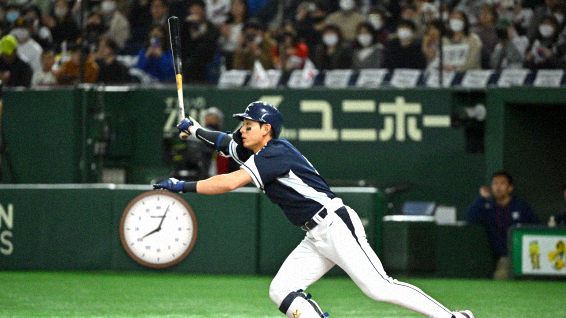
8:04
